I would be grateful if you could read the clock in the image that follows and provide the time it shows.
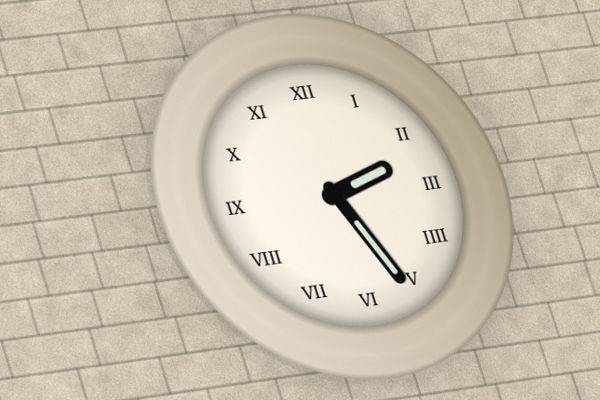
2:26
